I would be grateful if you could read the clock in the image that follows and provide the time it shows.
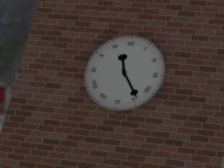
11:24
